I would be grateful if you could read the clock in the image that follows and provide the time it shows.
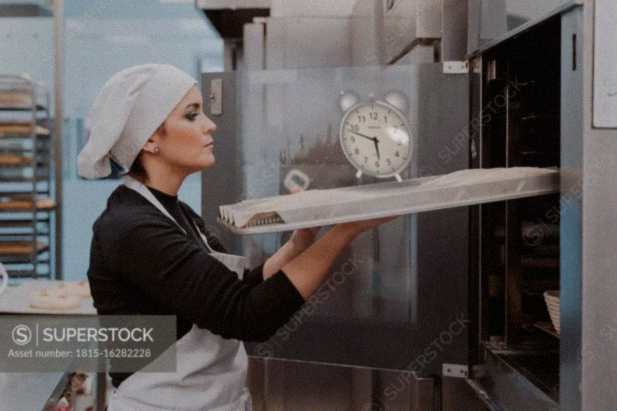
5:48
